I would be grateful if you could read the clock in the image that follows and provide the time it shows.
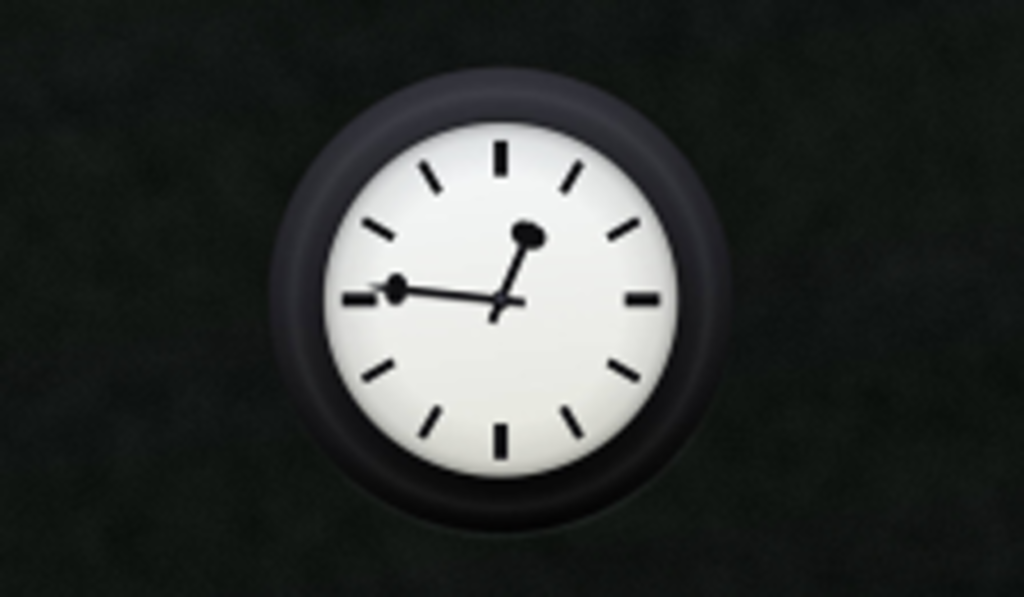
12:46
